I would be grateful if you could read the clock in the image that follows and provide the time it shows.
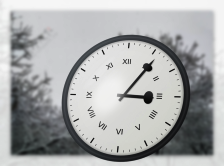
3:06
